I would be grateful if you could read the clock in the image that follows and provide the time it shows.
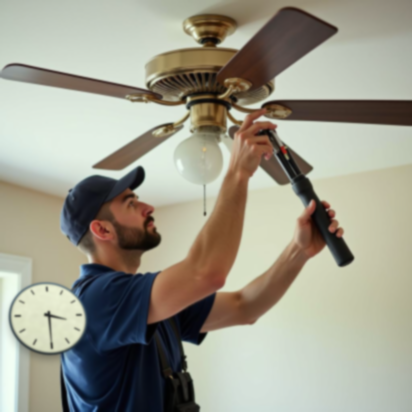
3:30
